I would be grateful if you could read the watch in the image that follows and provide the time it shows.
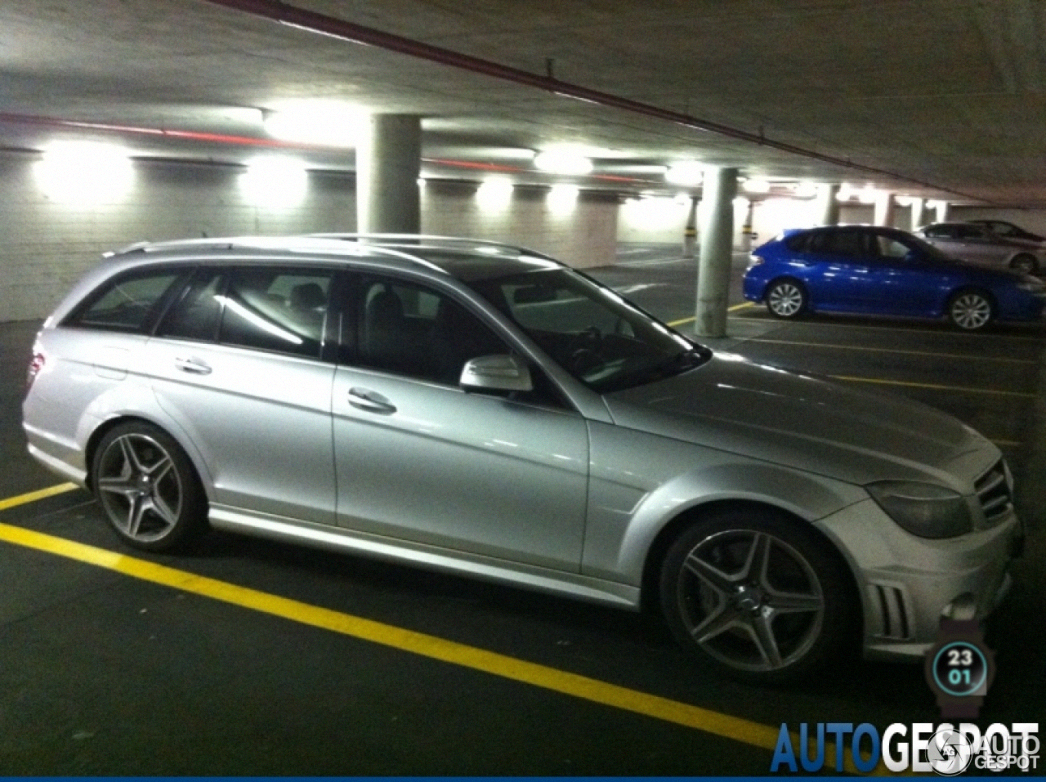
23:01
